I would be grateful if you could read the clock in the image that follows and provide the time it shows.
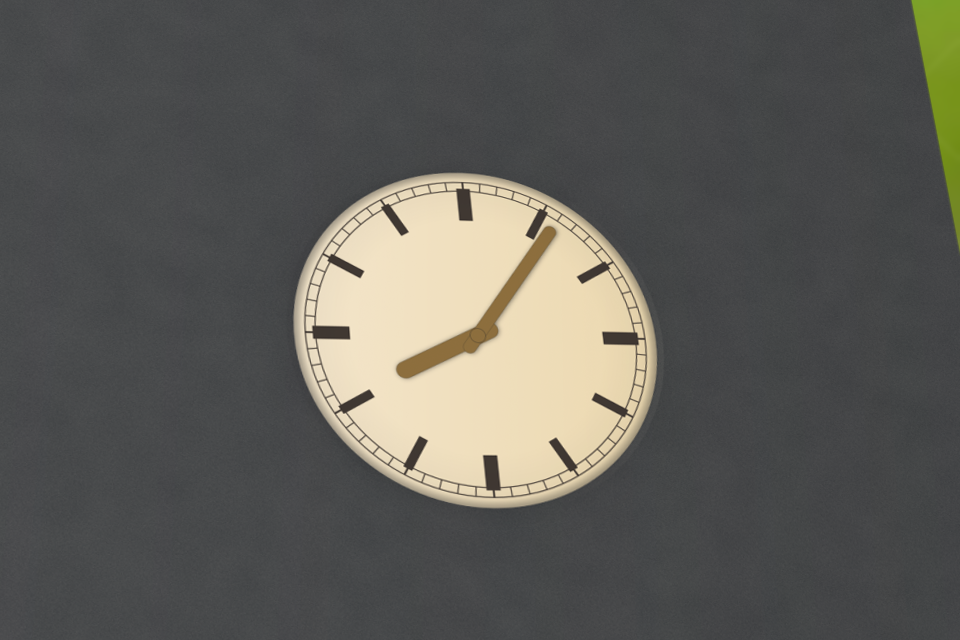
8:06
